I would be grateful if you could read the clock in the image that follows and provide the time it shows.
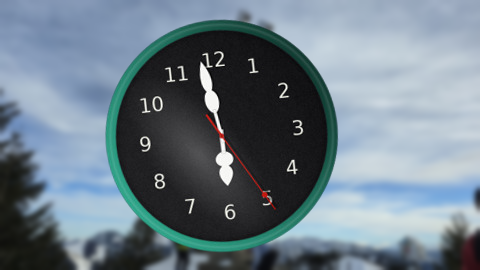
5:58:25
